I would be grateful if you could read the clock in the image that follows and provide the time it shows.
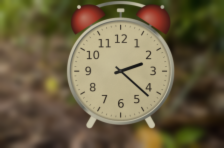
2:22
